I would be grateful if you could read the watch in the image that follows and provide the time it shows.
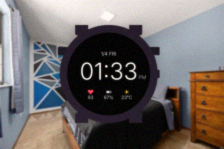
1:33
